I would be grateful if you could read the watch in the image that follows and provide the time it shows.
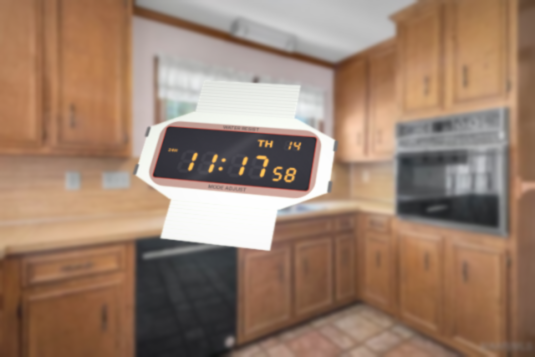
11:17:58
